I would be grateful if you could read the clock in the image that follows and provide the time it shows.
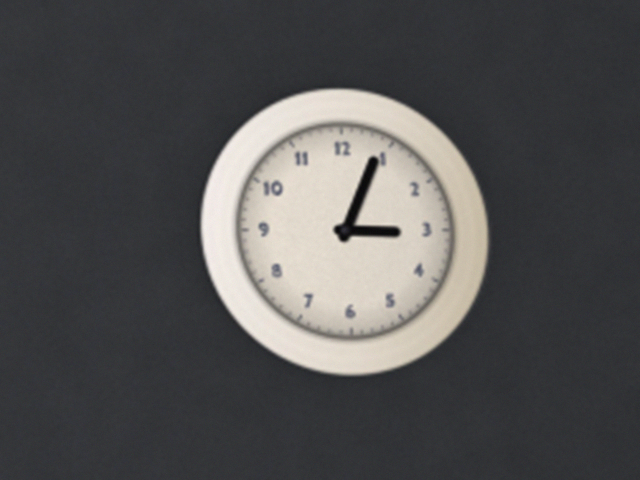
3:04
